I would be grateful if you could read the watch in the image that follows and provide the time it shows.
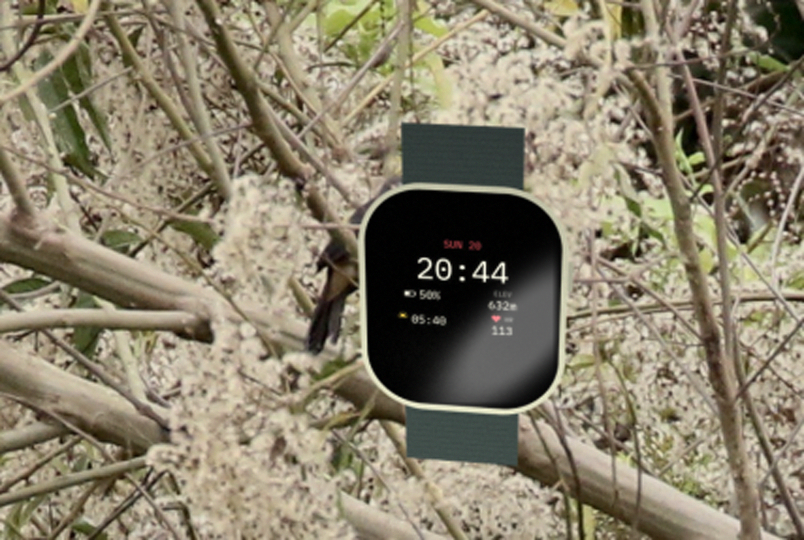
20:44
